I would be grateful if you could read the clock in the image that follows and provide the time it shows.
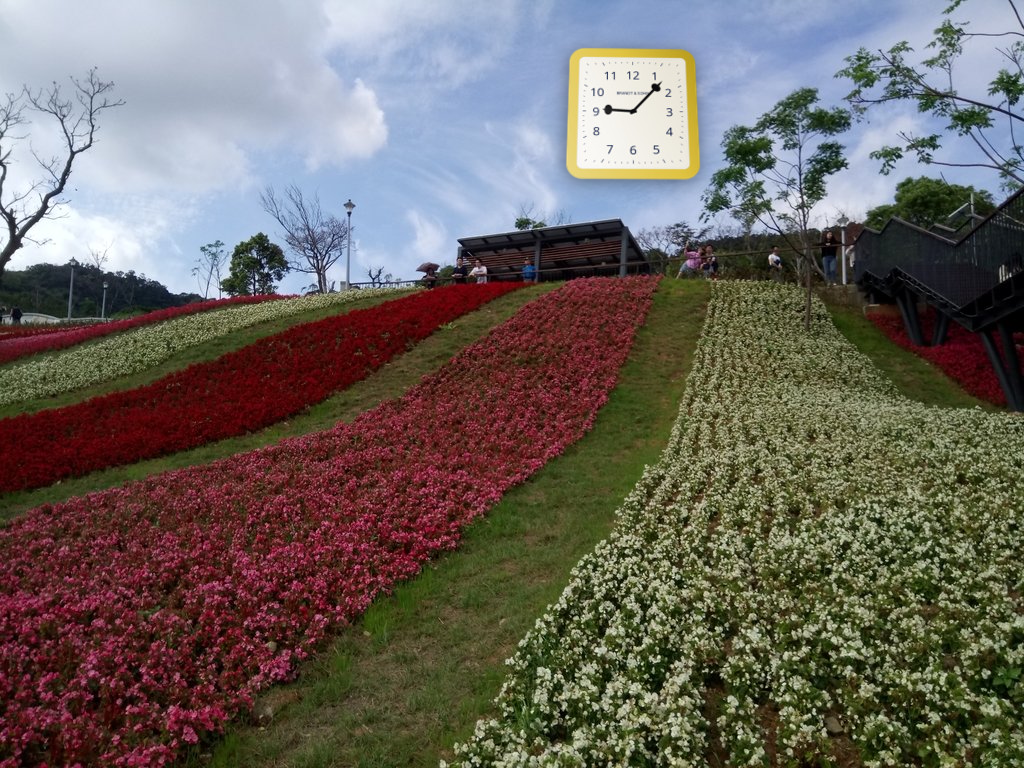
9:07
